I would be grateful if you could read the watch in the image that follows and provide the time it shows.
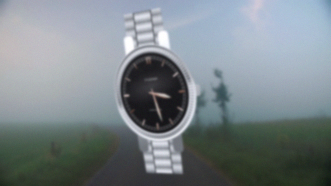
3:28
